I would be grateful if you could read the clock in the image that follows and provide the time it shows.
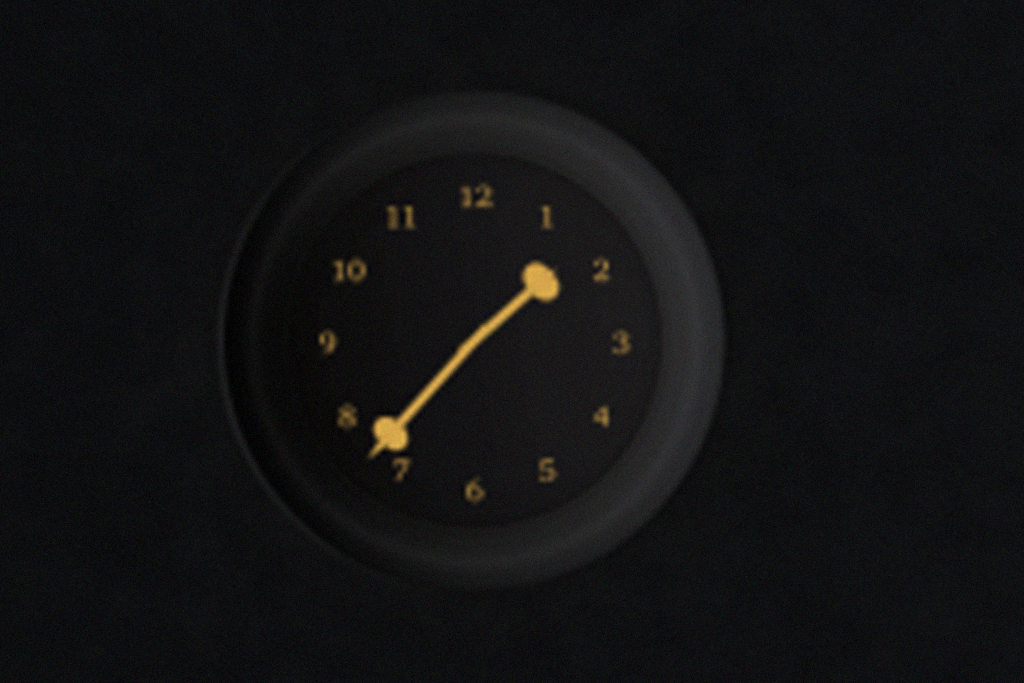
1:37
